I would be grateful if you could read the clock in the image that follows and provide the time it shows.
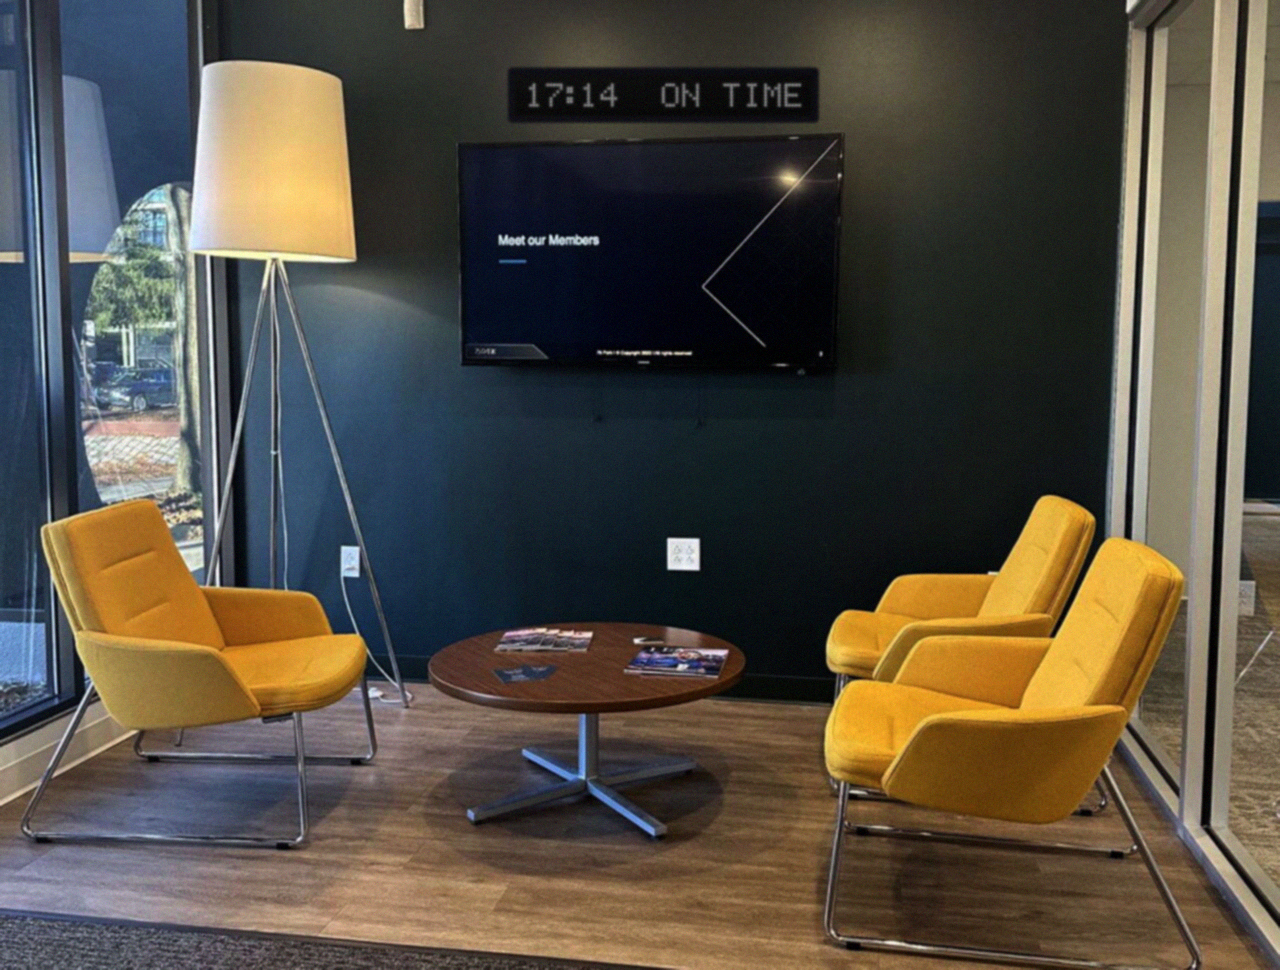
17:14
